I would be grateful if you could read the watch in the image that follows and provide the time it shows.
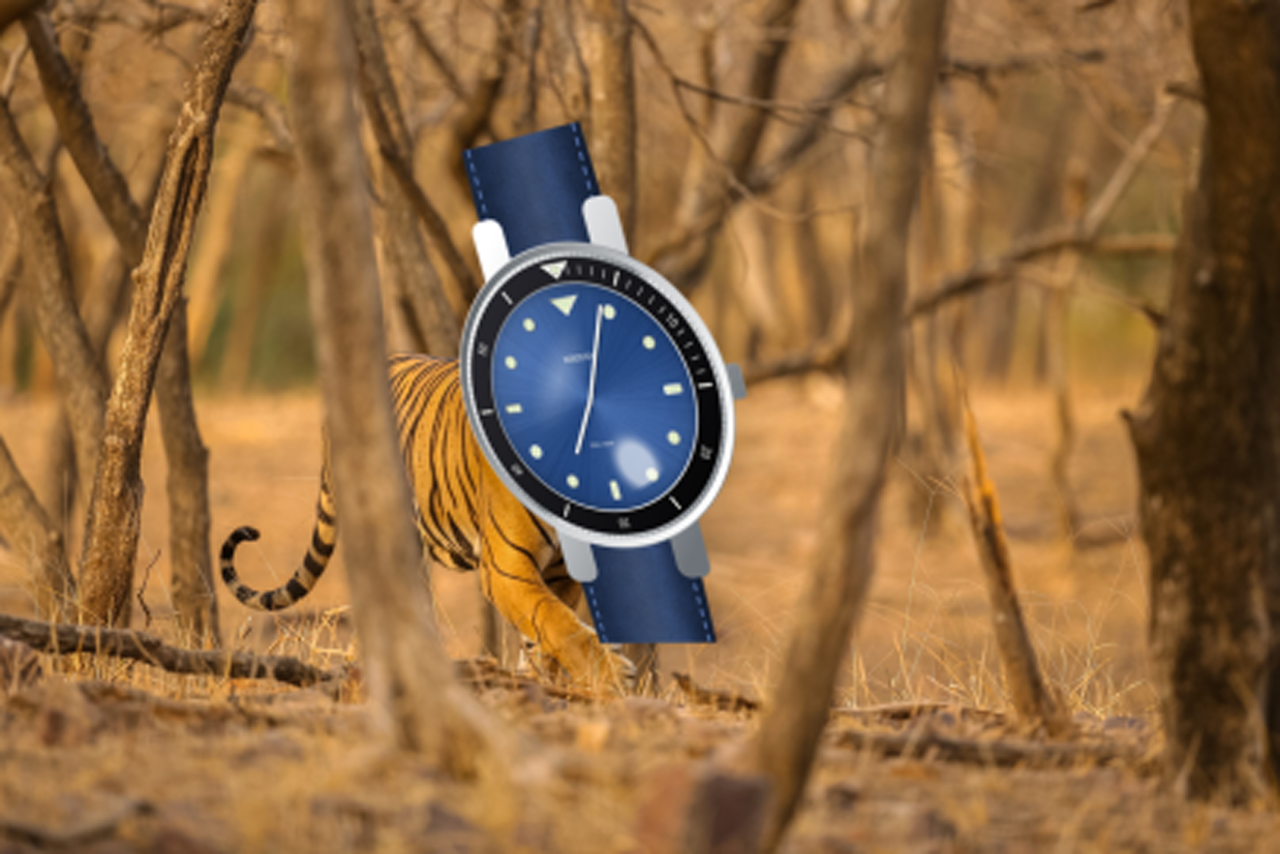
7:04
